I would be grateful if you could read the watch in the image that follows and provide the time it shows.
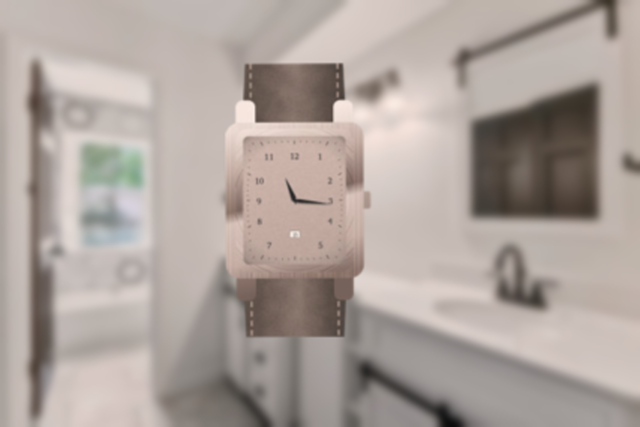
11:16
